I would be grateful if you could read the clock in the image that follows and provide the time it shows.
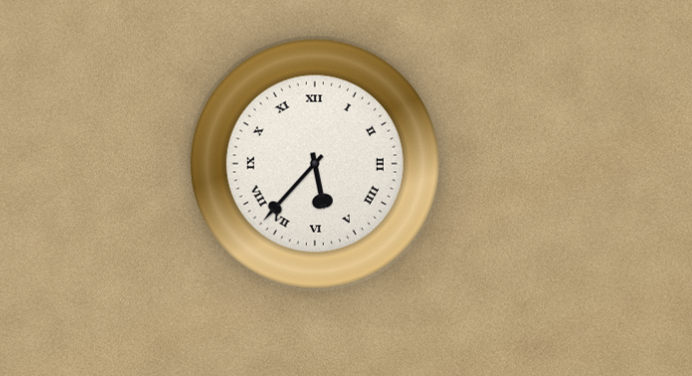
5:37
